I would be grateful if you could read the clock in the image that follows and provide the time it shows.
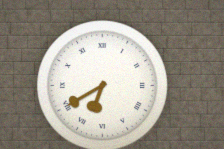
6:40
